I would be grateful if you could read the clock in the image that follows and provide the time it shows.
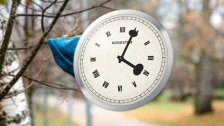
4:04
